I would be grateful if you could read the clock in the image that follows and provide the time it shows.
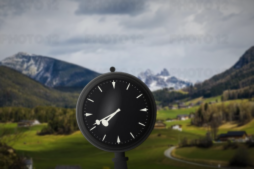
7:41
